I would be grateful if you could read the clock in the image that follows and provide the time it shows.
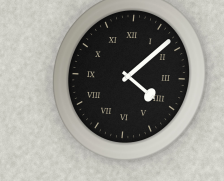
4:08
